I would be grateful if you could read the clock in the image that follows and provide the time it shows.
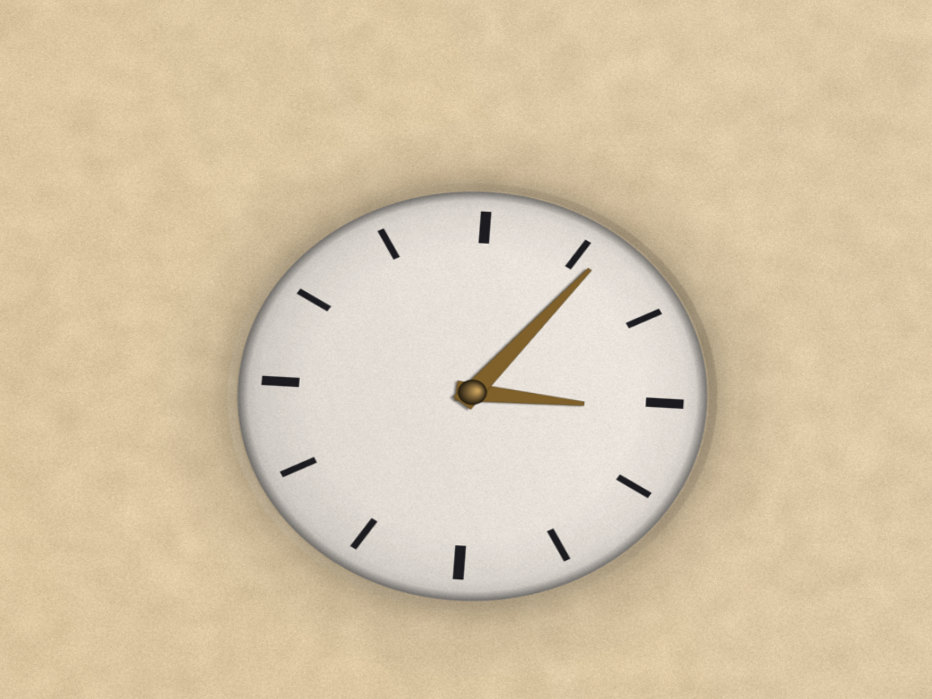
3:06
